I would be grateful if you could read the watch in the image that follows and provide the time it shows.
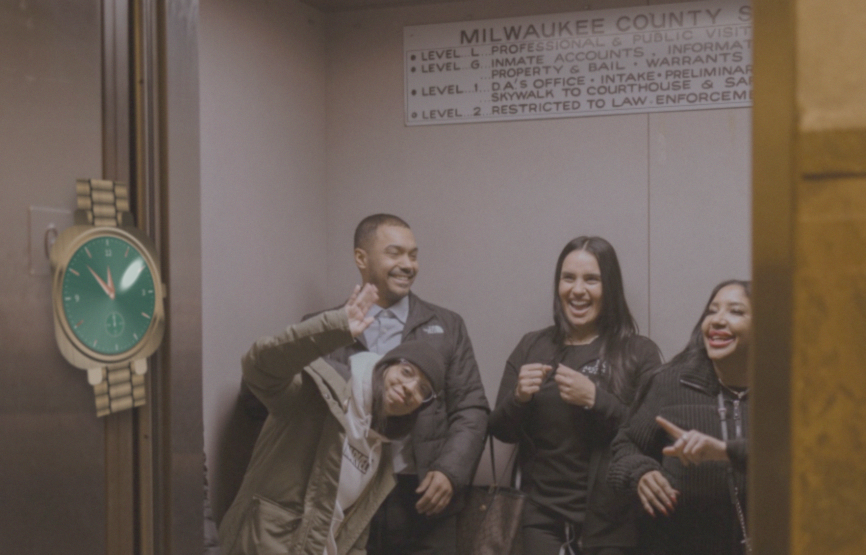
11:53
